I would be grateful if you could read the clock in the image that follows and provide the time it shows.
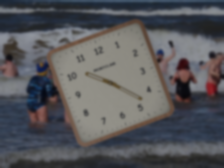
10:23
